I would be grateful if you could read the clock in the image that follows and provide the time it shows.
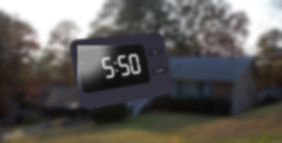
5:50
